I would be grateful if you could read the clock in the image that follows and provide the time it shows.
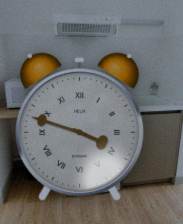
3:48
